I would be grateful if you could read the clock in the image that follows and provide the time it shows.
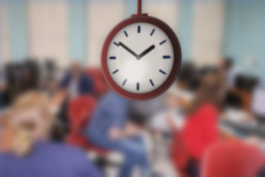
1:51
